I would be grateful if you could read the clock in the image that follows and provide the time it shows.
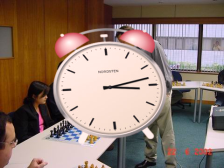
3:13
